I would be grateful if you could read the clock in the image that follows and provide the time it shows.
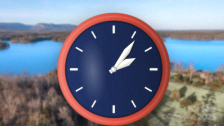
2:06
